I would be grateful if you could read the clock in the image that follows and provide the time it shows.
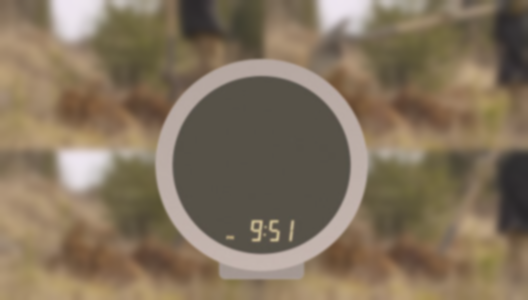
9:51
